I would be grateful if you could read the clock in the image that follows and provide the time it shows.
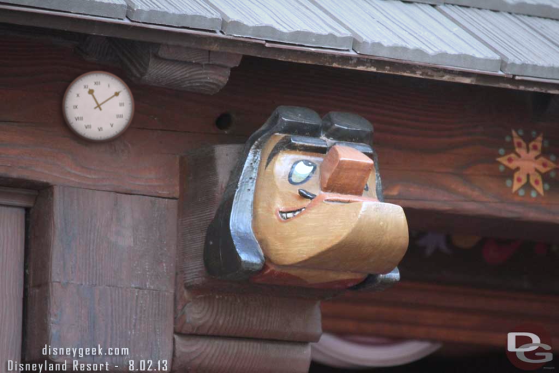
11:10
